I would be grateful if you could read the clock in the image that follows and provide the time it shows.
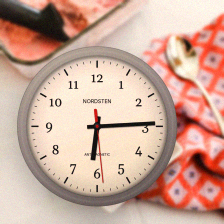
6:14:29
